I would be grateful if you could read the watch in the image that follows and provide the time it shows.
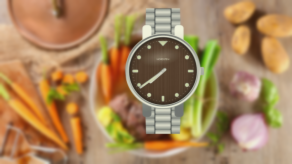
7:39
